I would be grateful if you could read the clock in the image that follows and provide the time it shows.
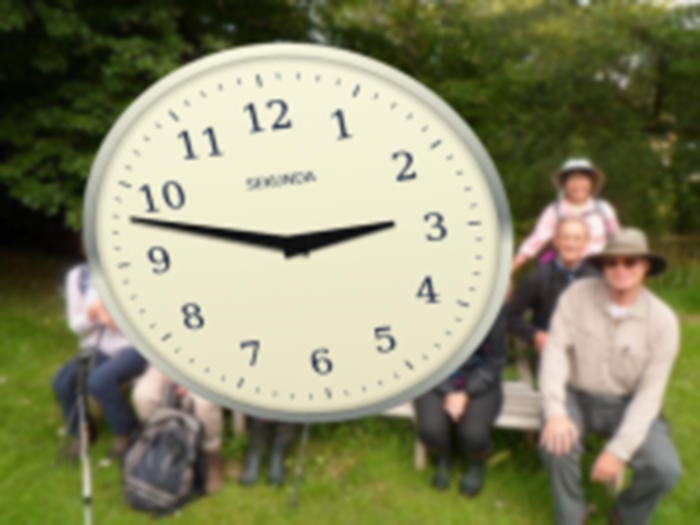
2:48
